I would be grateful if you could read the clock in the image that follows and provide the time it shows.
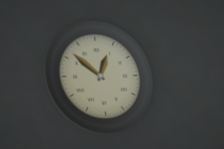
12:52
